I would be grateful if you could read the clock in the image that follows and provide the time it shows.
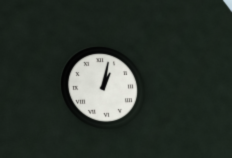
1:03
